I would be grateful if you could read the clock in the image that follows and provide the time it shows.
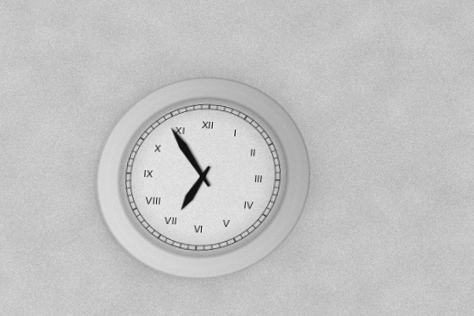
6:54
